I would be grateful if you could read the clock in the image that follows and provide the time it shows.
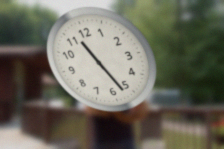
11:27
